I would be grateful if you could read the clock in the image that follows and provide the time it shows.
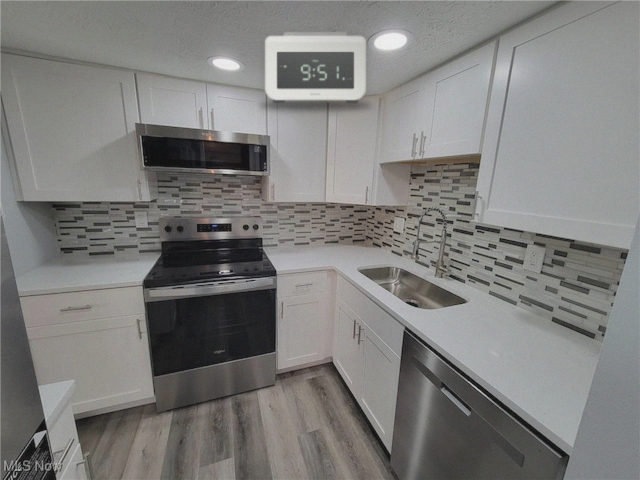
9:51
